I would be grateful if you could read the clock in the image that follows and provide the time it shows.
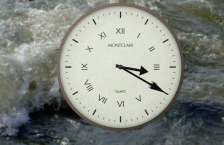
3:20
